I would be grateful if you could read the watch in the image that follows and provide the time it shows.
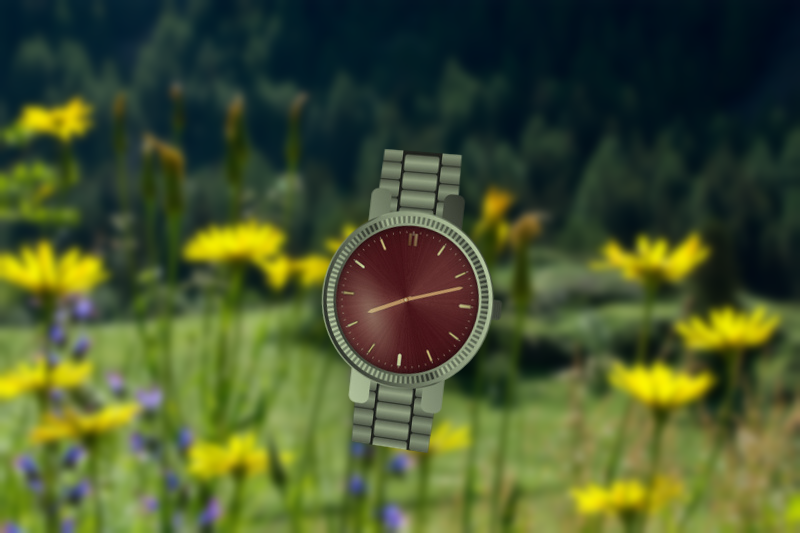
8:12
